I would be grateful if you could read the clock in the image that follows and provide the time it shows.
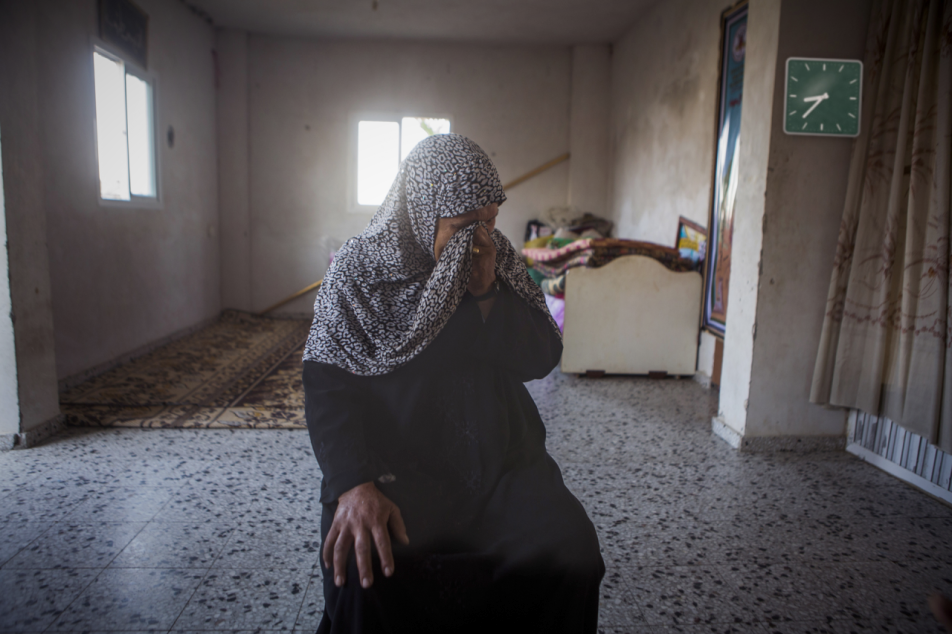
8:37
